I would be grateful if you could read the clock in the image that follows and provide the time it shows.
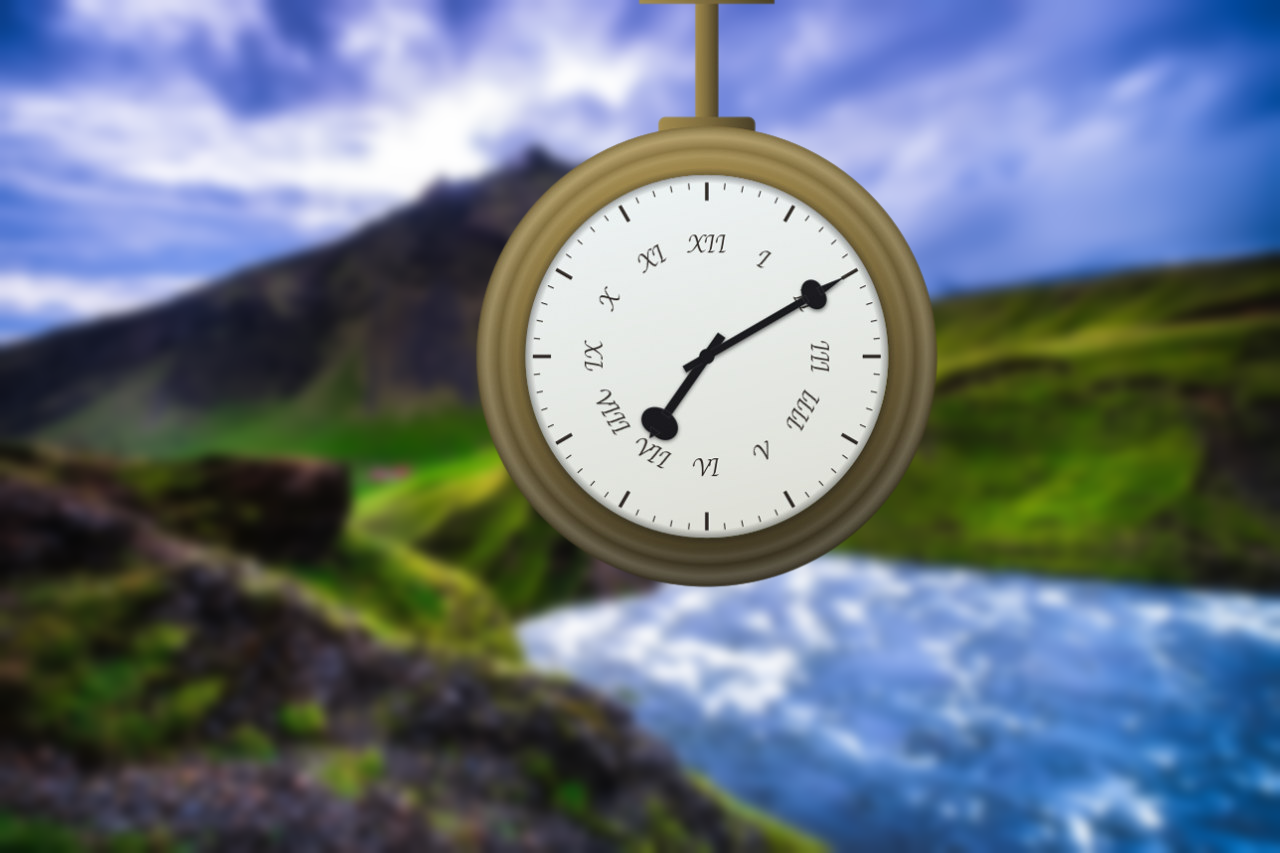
7:10
